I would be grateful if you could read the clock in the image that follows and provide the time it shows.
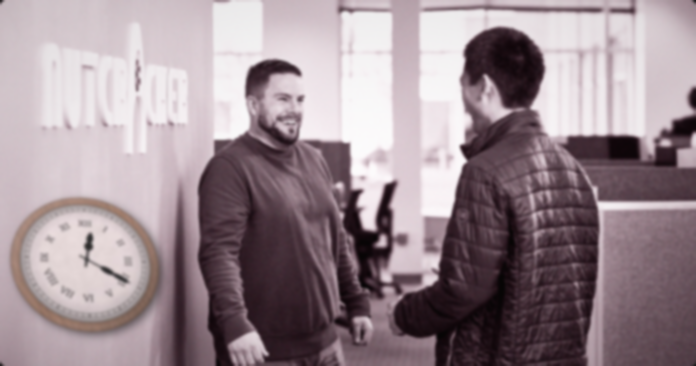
12:20
